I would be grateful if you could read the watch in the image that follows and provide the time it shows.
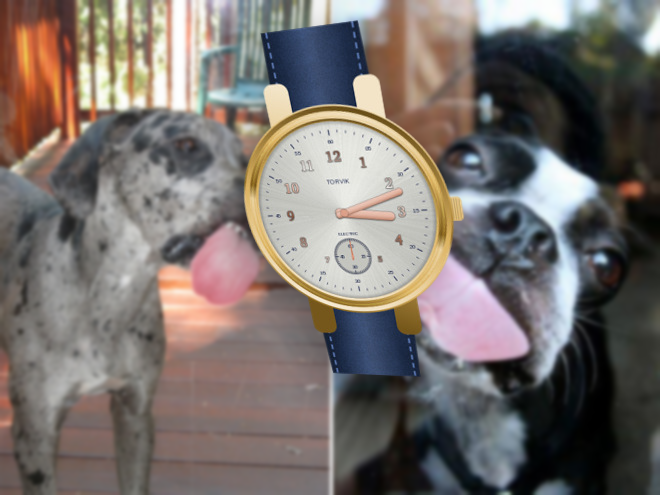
3:12
